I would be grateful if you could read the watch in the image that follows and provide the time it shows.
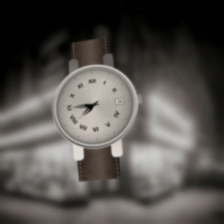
7:45
